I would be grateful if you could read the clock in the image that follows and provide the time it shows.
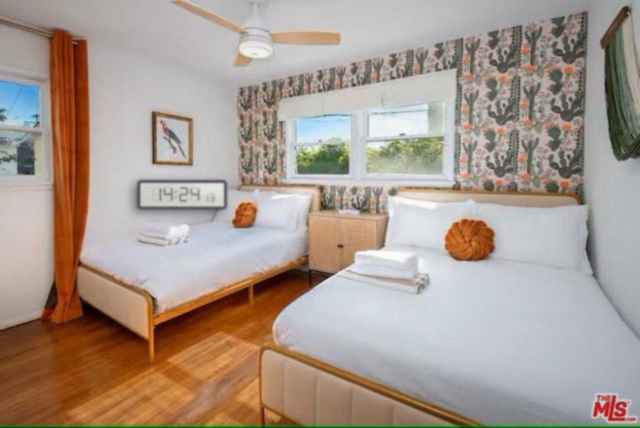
14:24
